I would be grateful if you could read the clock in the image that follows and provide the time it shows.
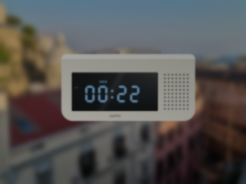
0:22
